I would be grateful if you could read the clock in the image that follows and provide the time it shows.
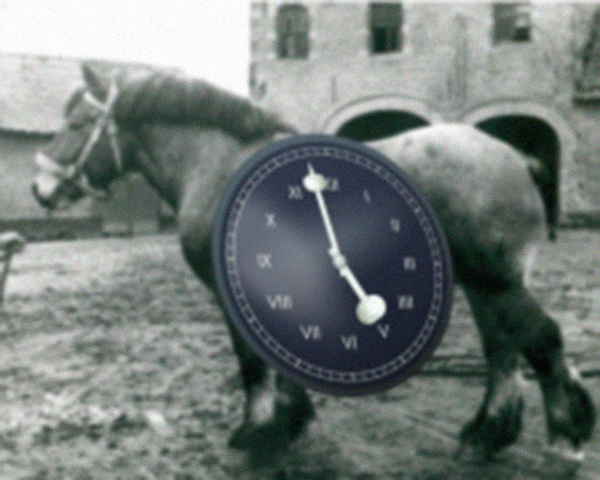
4:58
